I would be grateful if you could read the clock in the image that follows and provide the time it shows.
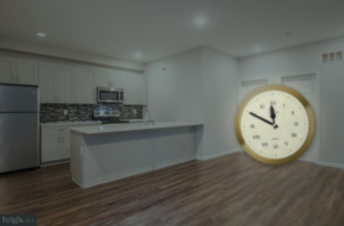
11:50
